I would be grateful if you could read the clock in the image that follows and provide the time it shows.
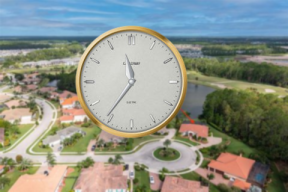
11:36
